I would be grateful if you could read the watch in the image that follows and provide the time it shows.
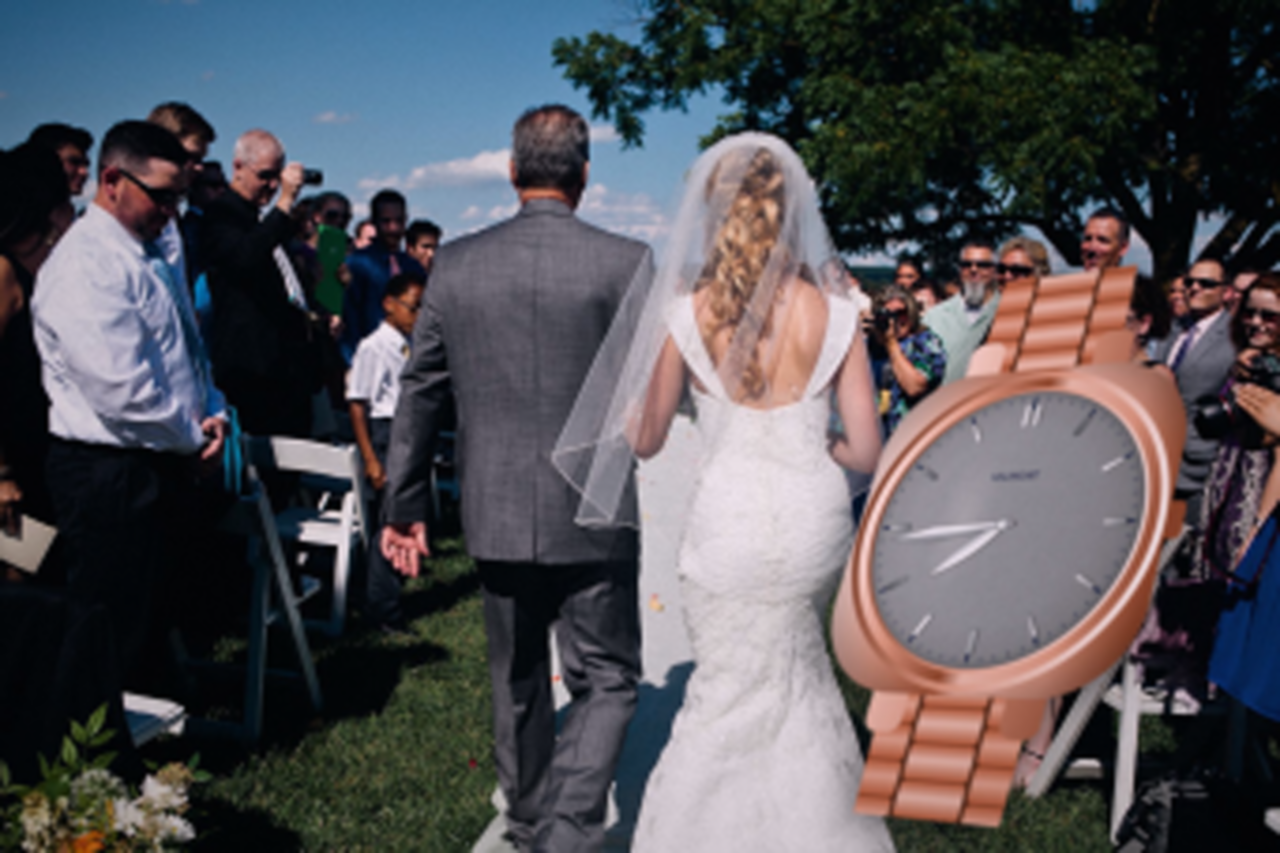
7:44
